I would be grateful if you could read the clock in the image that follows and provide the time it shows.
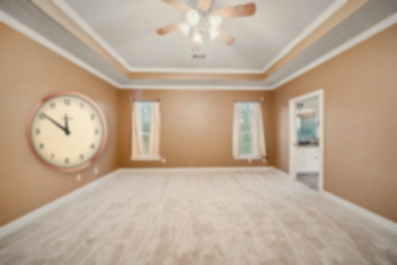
11:51
